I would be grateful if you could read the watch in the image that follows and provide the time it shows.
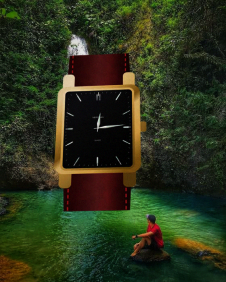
12:14
